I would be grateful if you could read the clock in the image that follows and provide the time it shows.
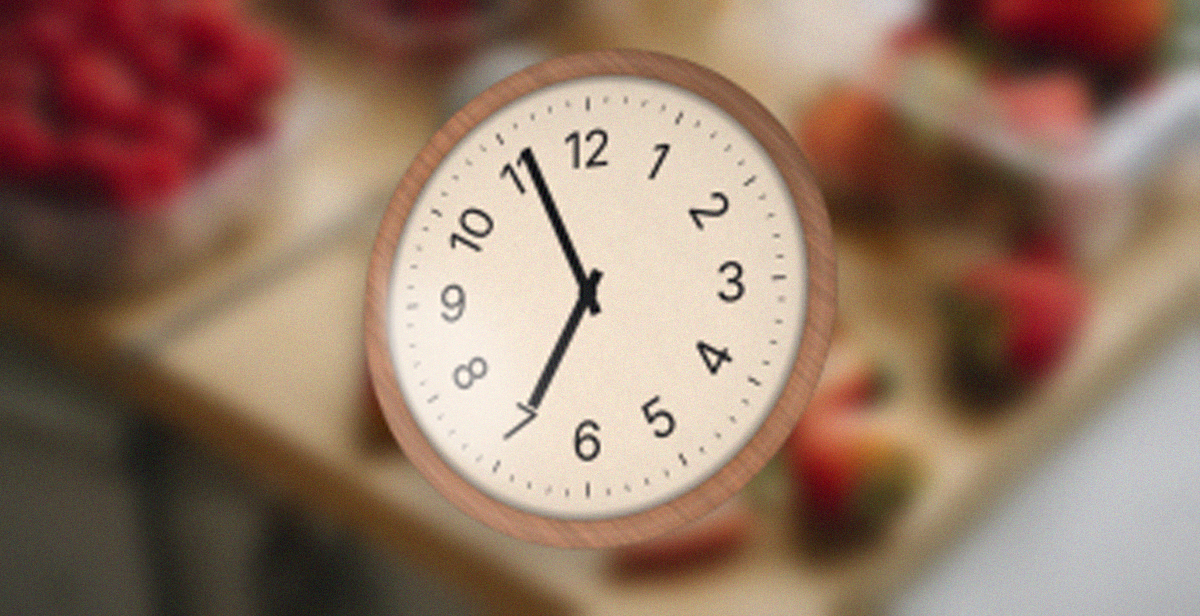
6:56
